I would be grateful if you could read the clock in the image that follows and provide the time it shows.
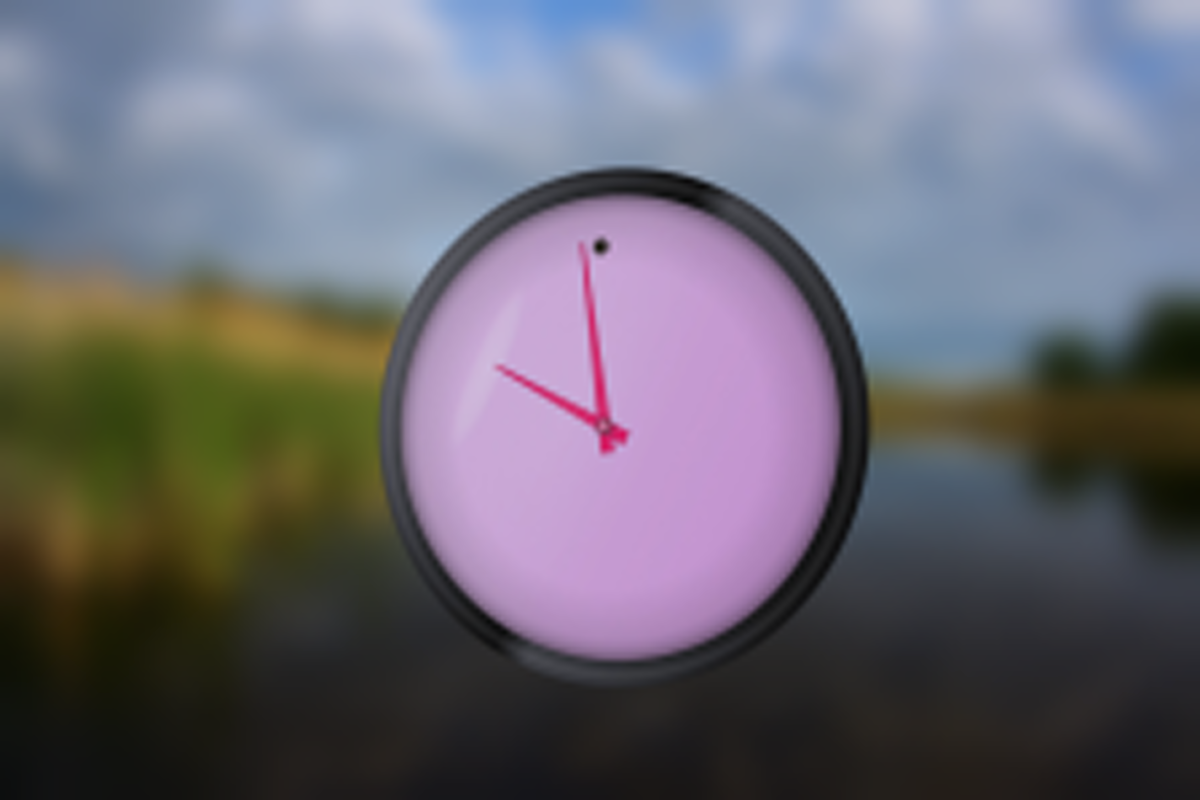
9:59
